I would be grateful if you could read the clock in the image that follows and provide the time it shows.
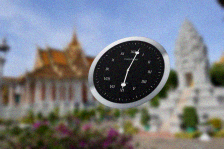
6:02
